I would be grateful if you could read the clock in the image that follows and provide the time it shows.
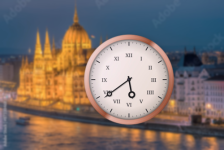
5:39
